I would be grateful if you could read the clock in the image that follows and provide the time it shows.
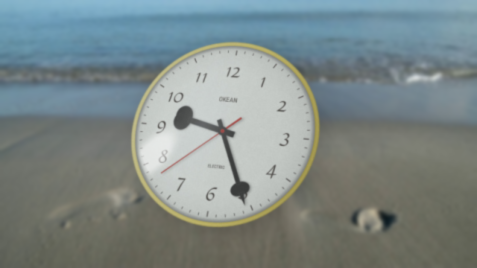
9:25:38
